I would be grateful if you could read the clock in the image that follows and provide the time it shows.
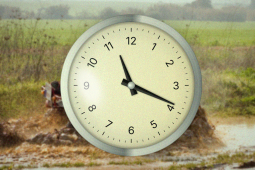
11:19
